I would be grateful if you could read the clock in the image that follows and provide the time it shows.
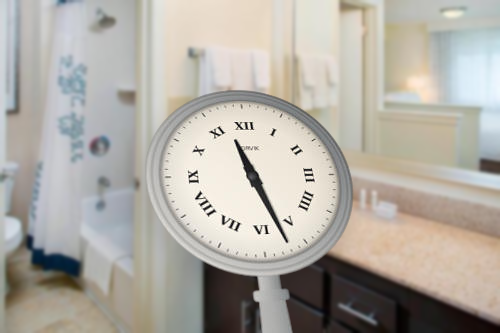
11:27
